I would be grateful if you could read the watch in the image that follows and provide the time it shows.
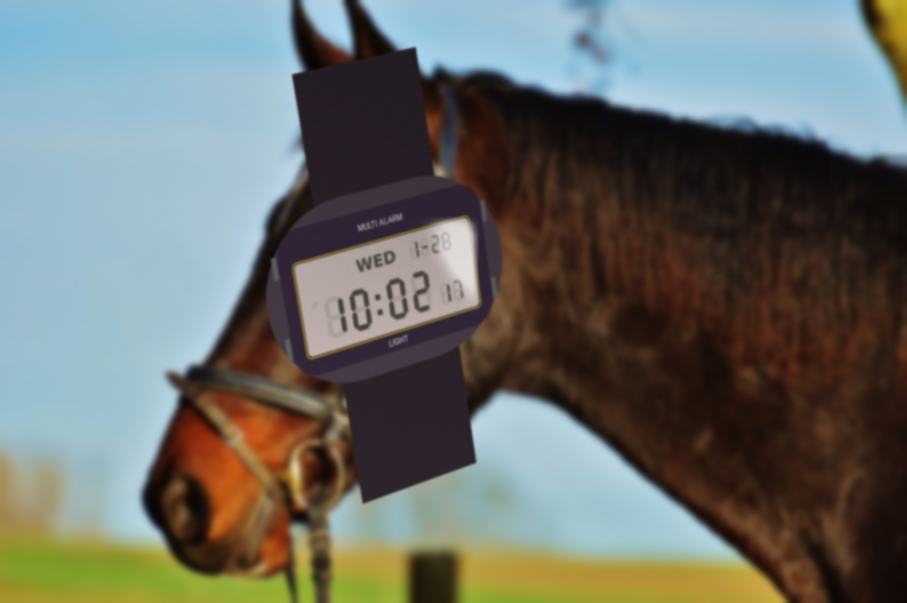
10:02:17
